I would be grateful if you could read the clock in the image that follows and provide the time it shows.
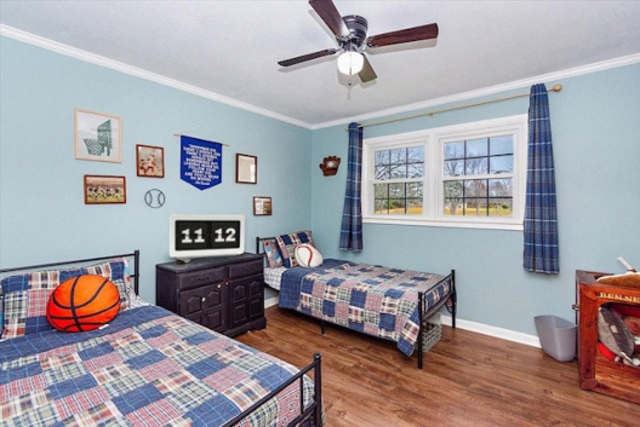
11:12
